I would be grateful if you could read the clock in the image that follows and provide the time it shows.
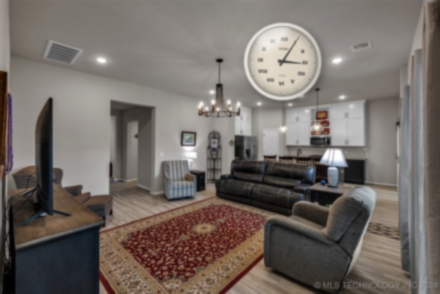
3:05
